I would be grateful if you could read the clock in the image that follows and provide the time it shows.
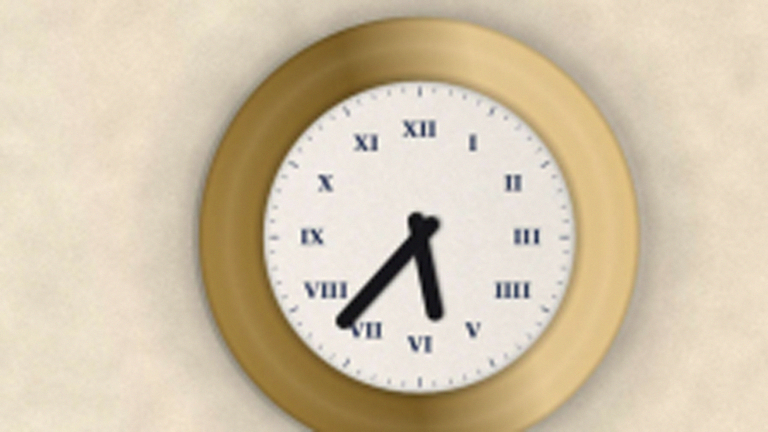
5:37
